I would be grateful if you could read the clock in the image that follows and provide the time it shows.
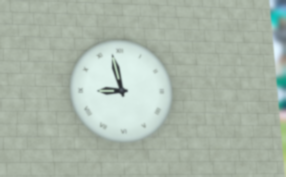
8:58
